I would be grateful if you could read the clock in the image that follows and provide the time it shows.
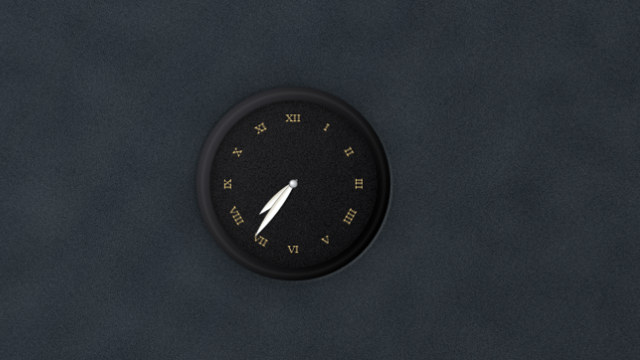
7:36
